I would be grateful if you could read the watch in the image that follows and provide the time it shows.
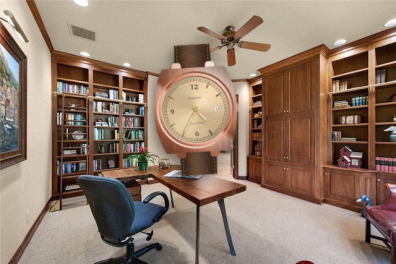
4:35
